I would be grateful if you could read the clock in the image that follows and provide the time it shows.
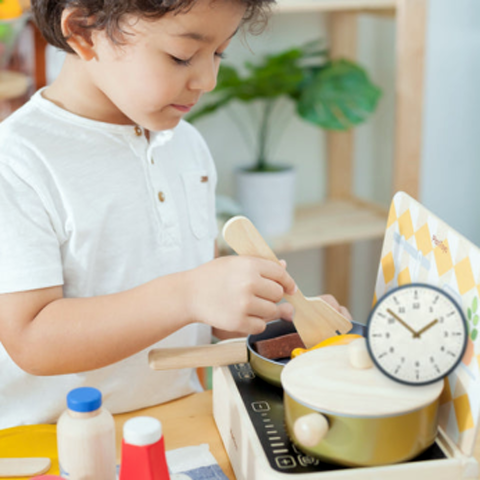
1:52
